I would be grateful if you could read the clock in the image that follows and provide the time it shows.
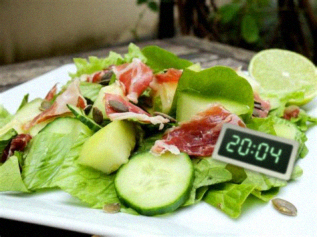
20:04
